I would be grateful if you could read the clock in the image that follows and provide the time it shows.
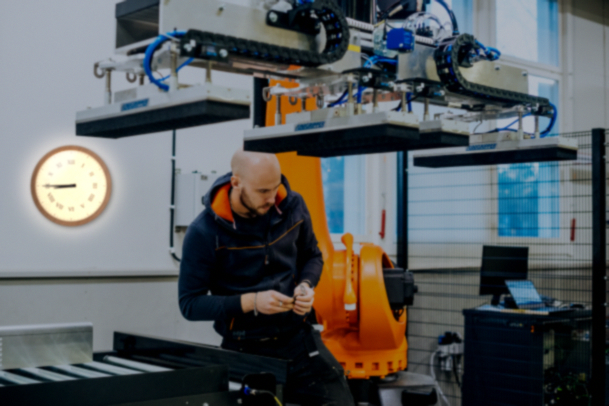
8:45
